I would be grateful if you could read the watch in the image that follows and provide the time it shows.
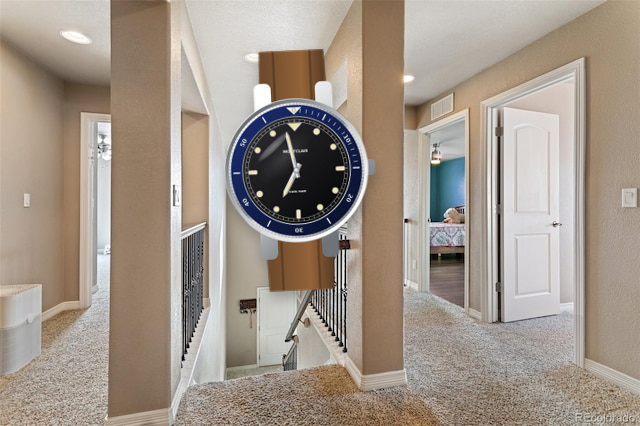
6:58
